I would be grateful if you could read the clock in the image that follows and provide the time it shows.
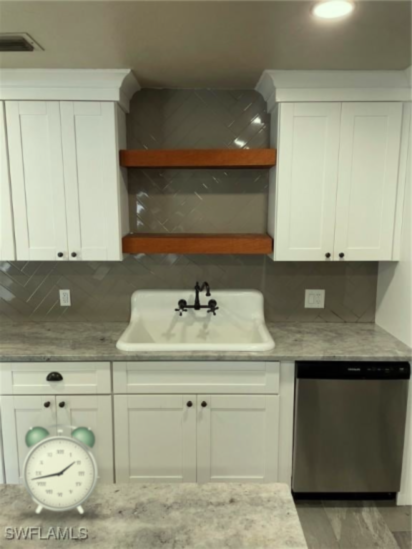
1:43
